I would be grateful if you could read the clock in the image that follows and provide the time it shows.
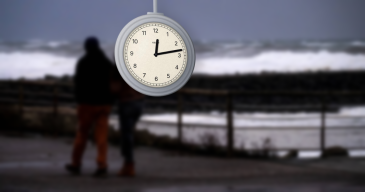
12:13
